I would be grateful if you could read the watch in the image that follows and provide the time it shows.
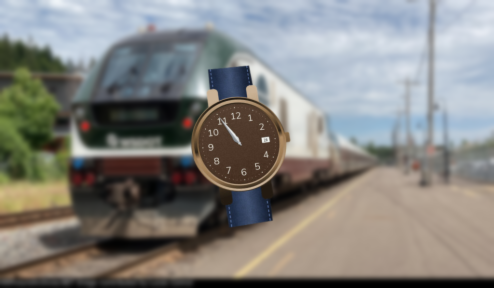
10:55
